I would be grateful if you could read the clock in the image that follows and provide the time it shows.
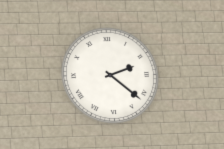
2:22
